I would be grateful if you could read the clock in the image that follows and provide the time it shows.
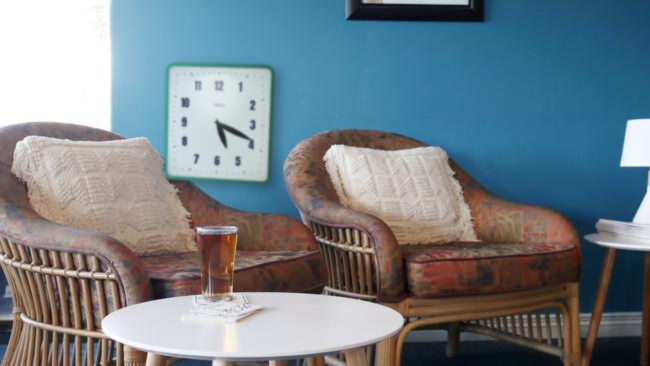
5:19
